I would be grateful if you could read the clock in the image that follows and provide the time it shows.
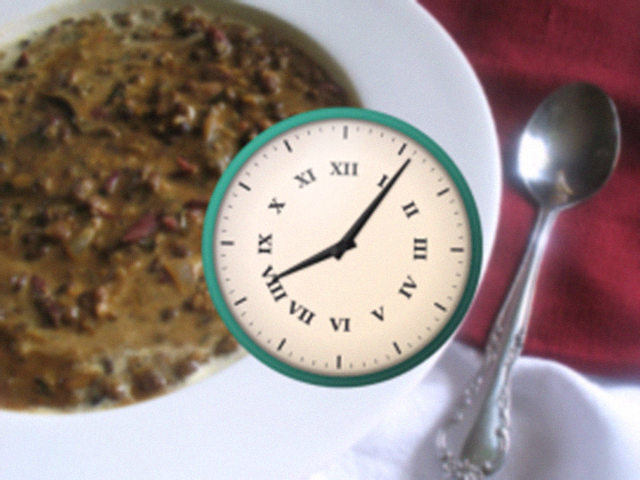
8:06
